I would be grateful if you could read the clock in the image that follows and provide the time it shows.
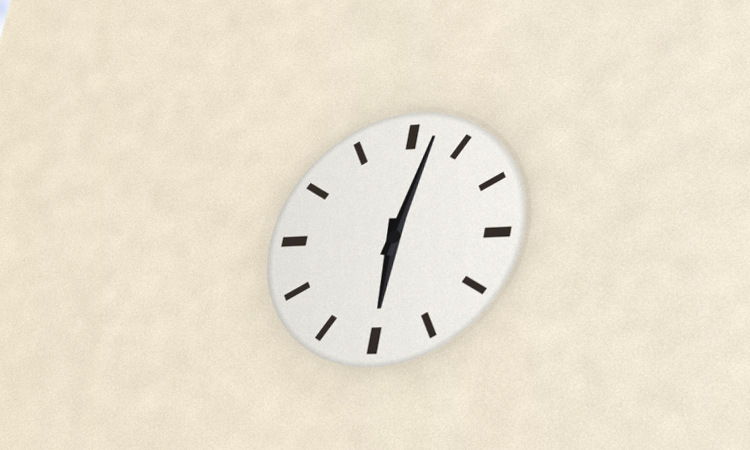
6:02
